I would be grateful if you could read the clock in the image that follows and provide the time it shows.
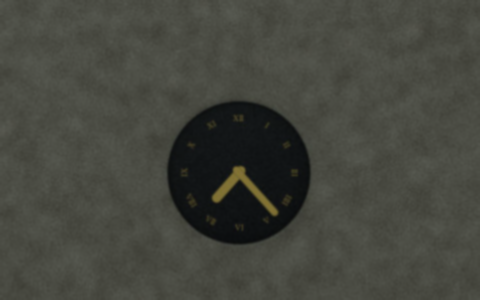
7:23
